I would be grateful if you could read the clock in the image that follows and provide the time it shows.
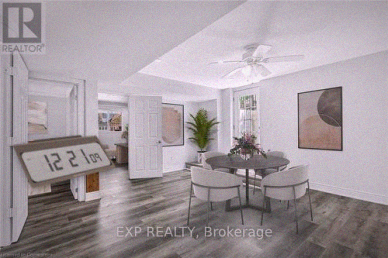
12:21:09
